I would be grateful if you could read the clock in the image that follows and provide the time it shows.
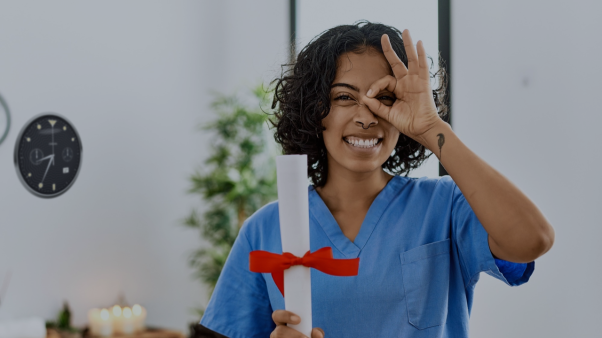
8:35
